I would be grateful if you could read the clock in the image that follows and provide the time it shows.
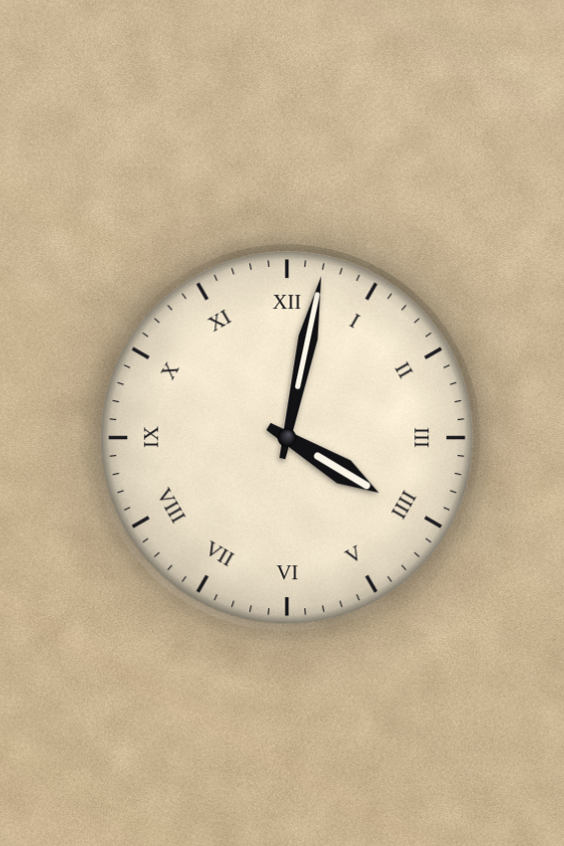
4:02
